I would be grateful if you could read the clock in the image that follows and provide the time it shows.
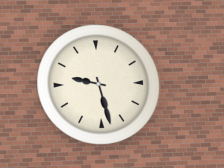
9:28
